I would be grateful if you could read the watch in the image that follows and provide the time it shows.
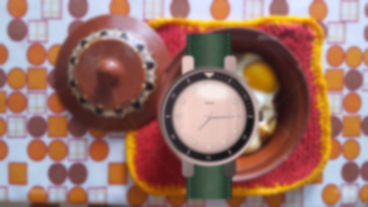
7:15
